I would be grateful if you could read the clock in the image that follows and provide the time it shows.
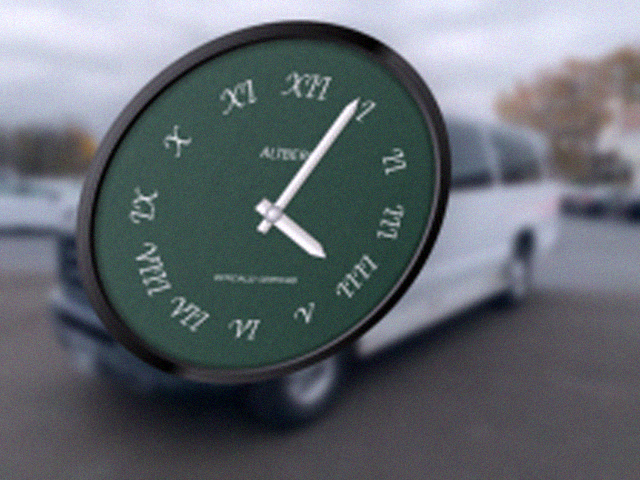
4:04
